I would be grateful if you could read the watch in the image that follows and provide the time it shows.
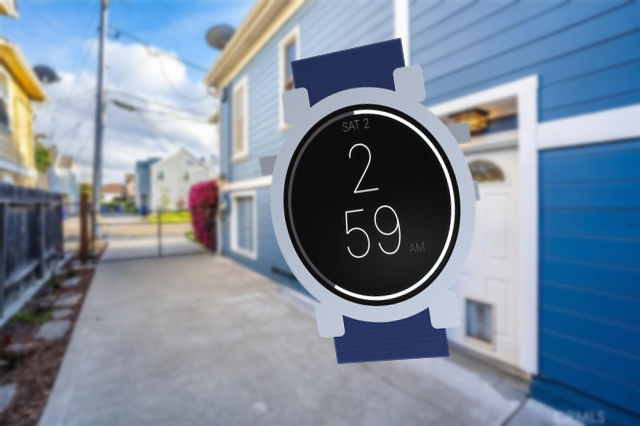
2:59
